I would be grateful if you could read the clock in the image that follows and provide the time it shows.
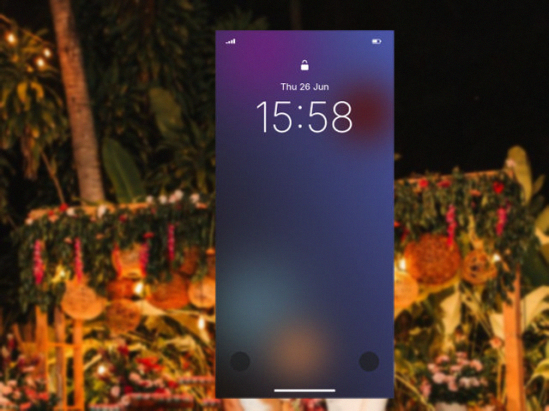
15:58
